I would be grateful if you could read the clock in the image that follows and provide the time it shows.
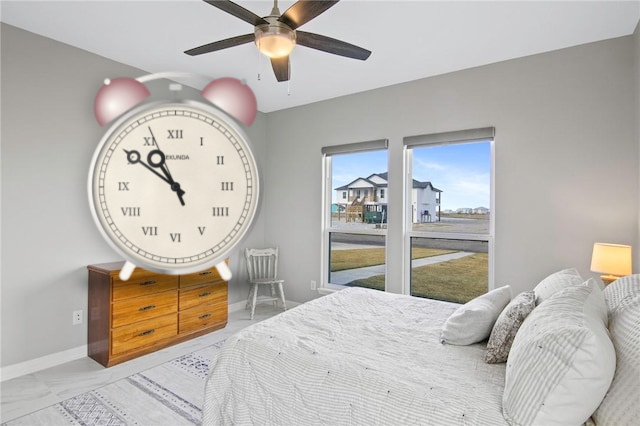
10:50:56
